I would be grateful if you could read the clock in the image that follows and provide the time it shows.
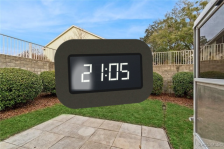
21:05
